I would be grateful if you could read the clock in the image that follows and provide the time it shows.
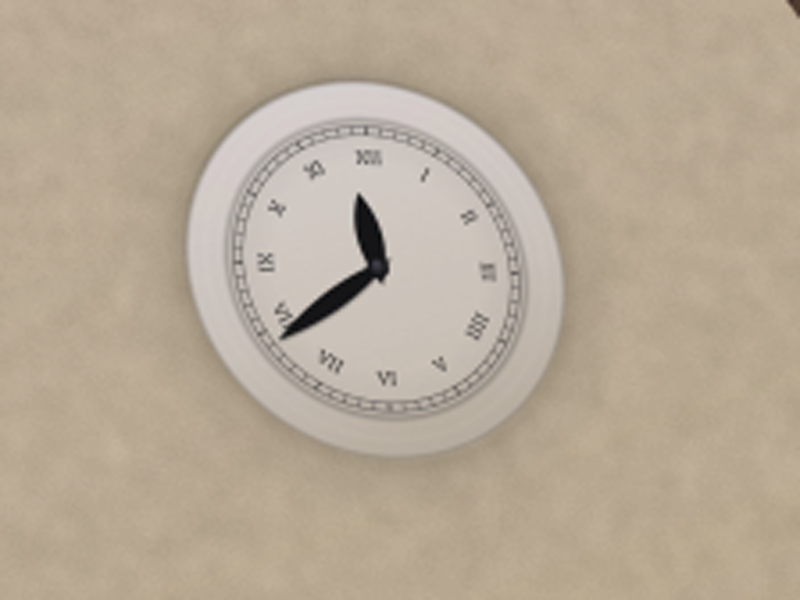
11:39
